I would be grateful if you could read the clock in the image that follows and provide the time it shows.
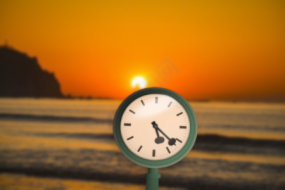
5:22
